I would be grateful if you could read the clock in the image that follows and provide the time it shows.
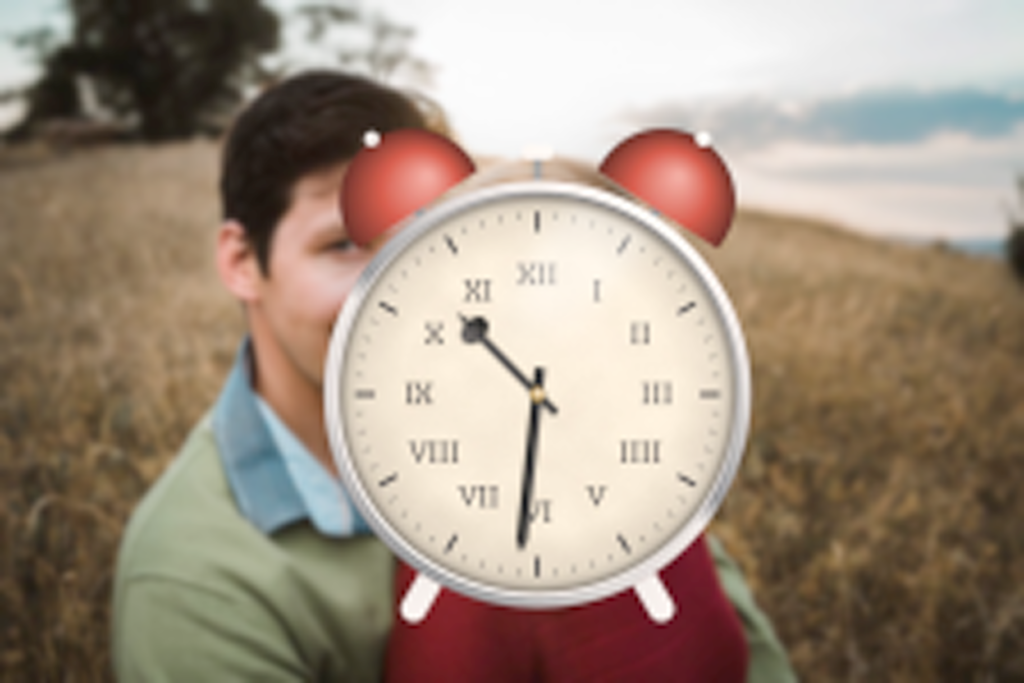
10:31
